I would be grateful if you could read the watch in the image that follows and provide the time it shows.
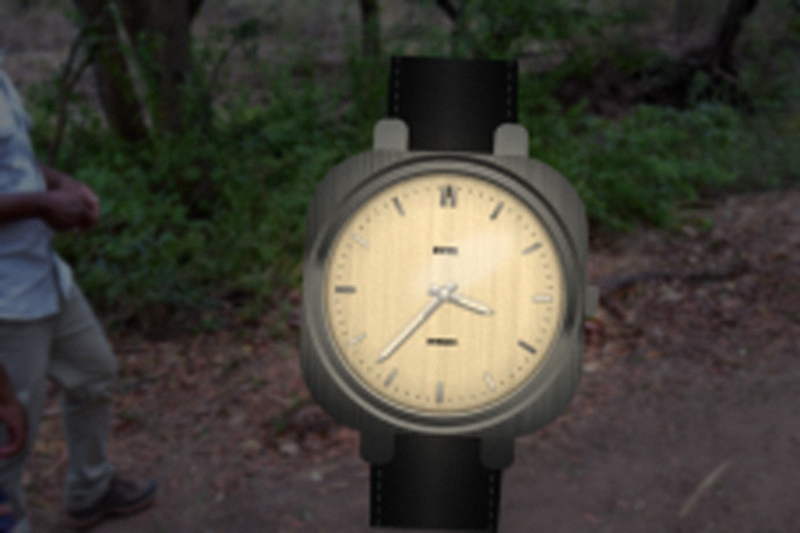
3:37
